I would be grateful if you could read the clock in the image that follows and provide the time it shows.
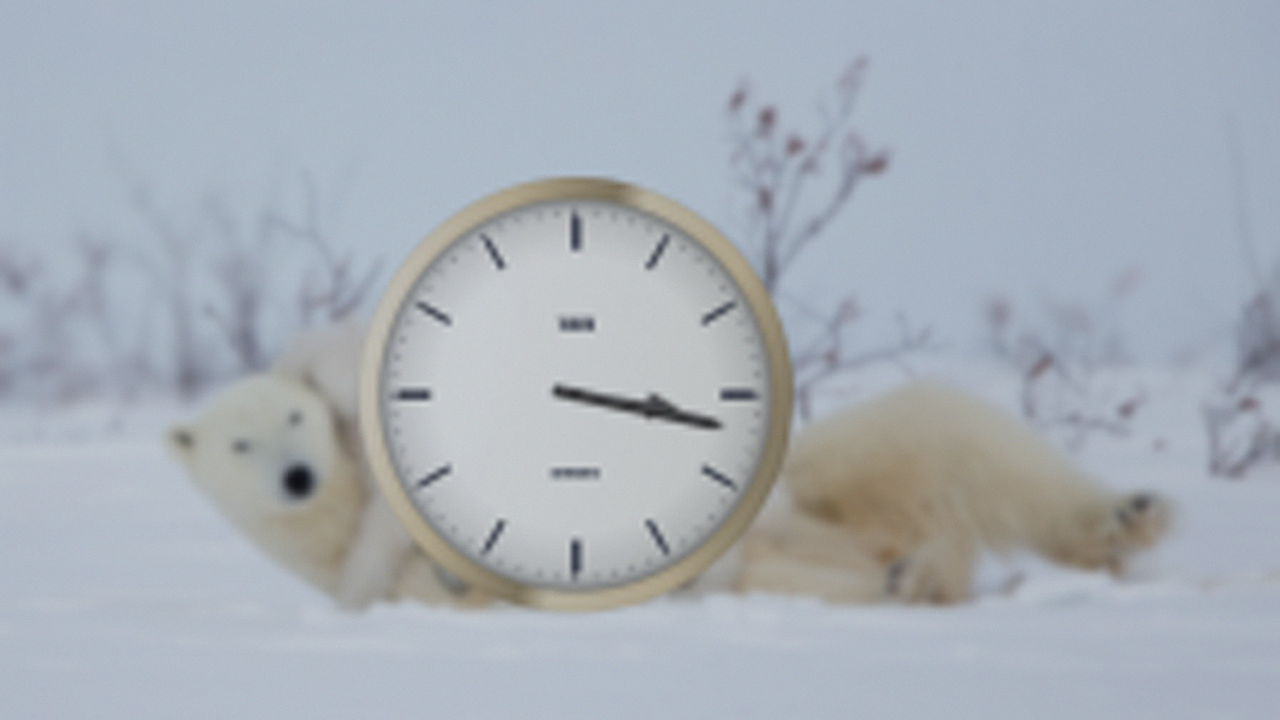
3:17
